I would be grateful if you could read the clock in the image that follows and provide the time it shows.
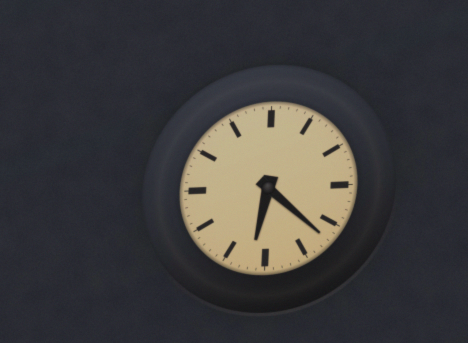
6:22
